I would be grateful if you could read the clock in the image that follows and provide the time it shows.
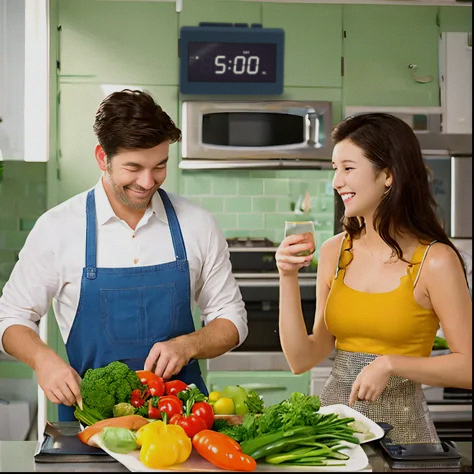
5:00
